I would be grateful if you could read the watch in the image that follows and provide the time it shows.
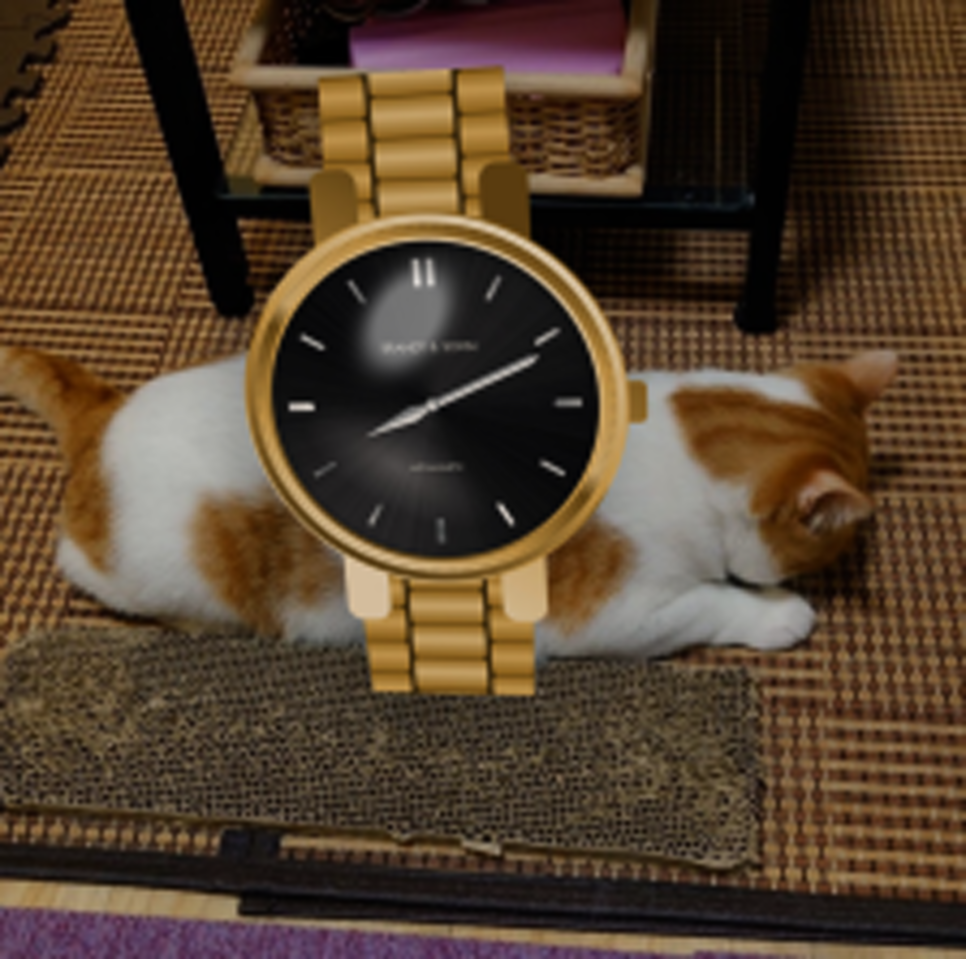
8:11
